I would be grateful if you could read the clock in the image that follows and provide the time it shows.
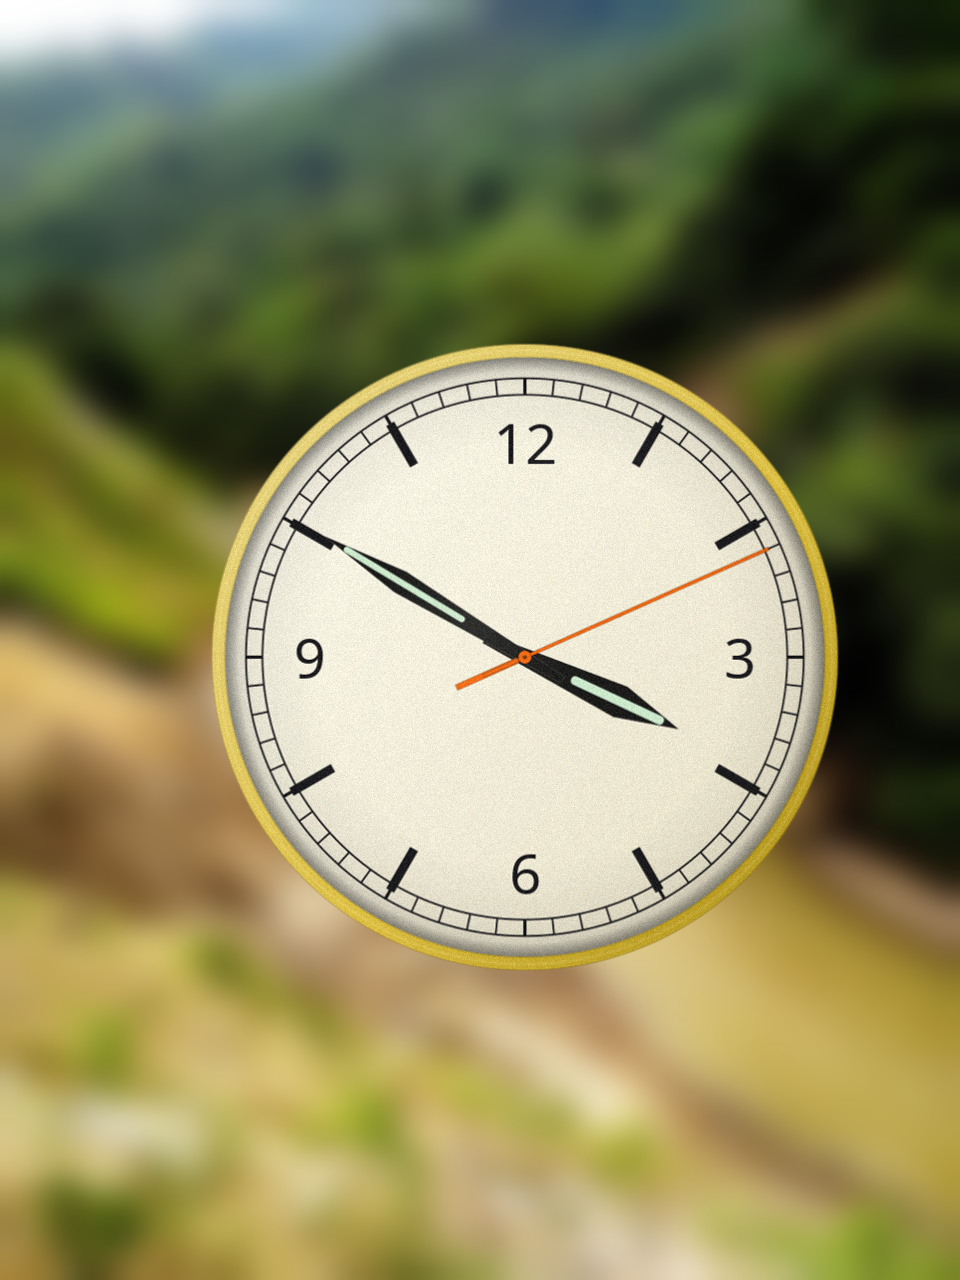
3:50:11
